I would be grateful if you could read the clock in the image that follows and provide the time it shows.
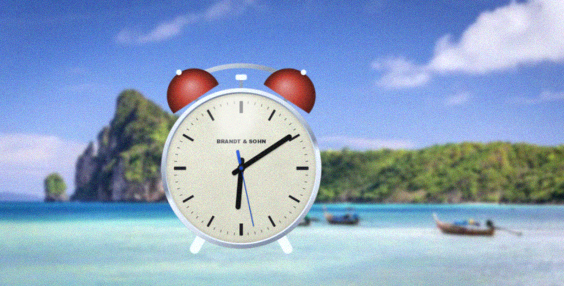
6:09:28
